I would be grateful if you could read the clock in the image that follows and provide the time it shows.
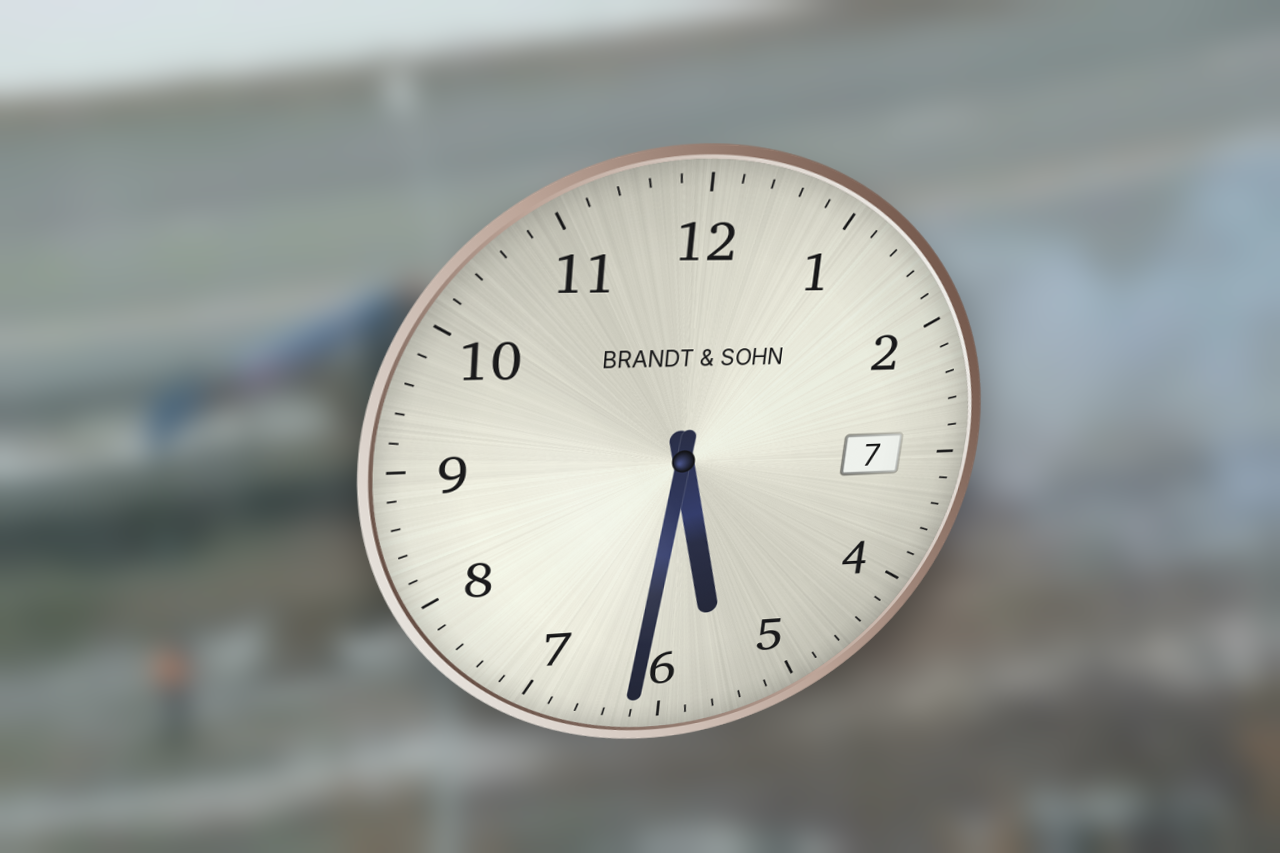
5:31
